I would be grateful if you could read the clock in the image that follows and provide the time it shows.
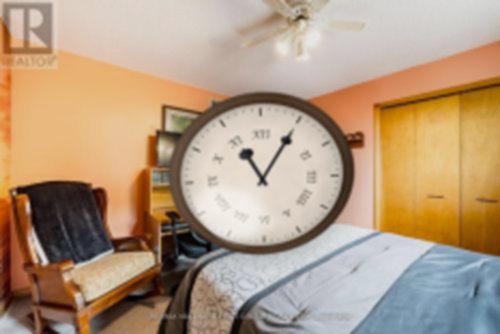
11:05
